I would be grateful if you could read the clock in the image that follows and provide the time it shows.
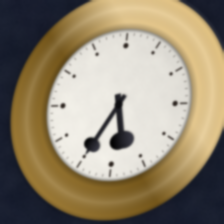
5:35
